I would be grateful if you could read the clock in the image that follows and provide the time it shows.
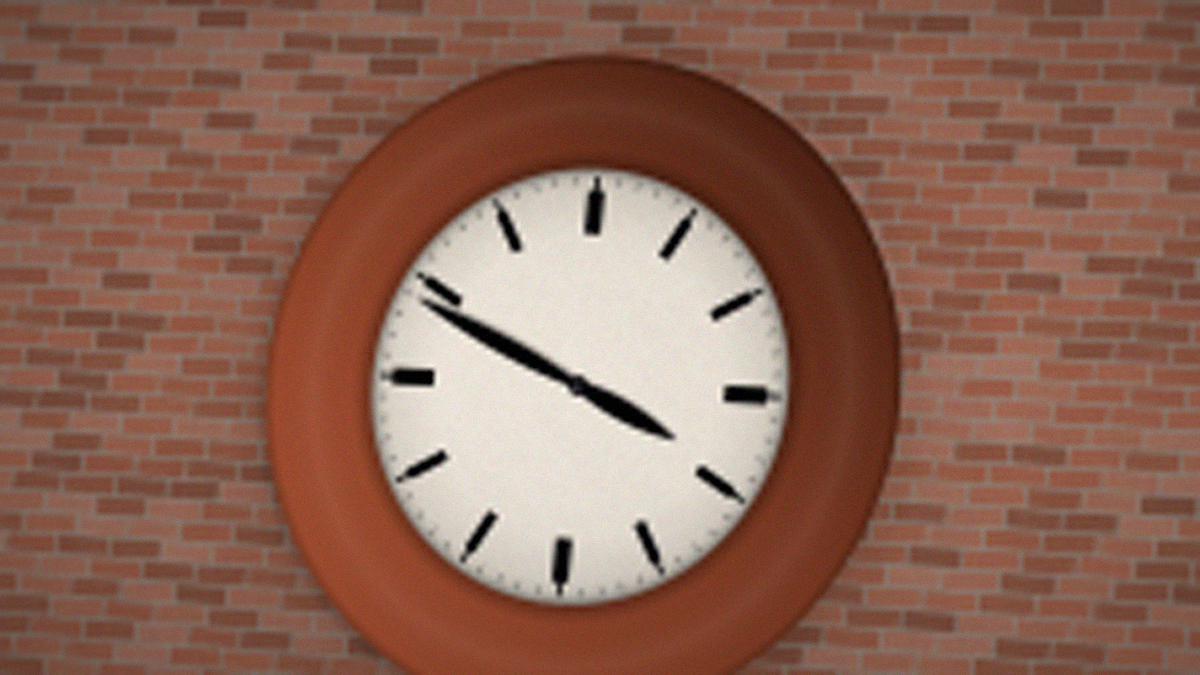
3:49
